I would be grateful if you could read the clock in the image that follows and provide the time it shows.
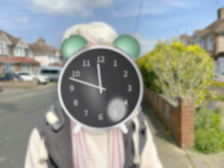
11:48
